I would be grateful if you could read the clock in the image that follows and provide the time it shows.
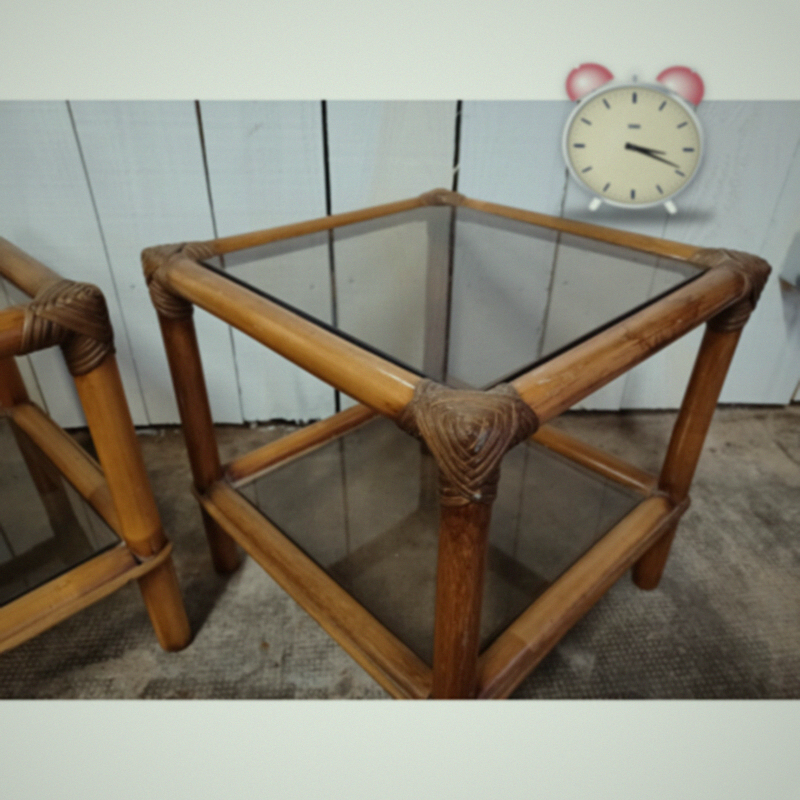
3:19
